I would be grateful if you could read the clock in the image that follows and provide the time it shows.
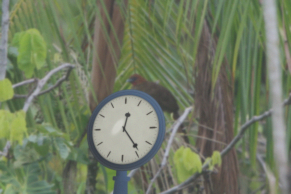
12:24
